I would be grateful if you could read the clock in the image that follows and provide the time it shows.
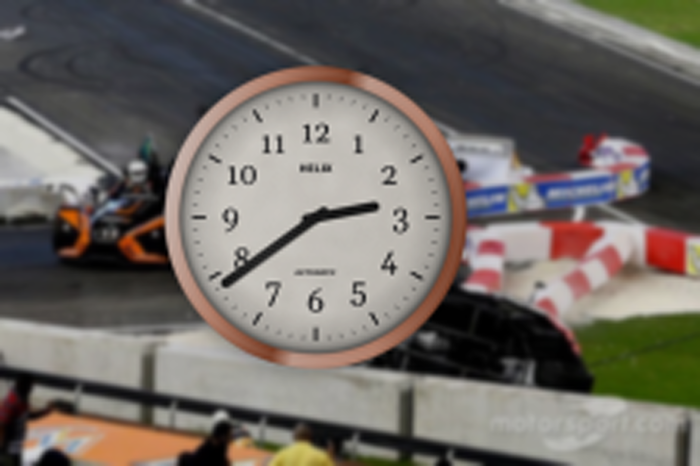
2:39
